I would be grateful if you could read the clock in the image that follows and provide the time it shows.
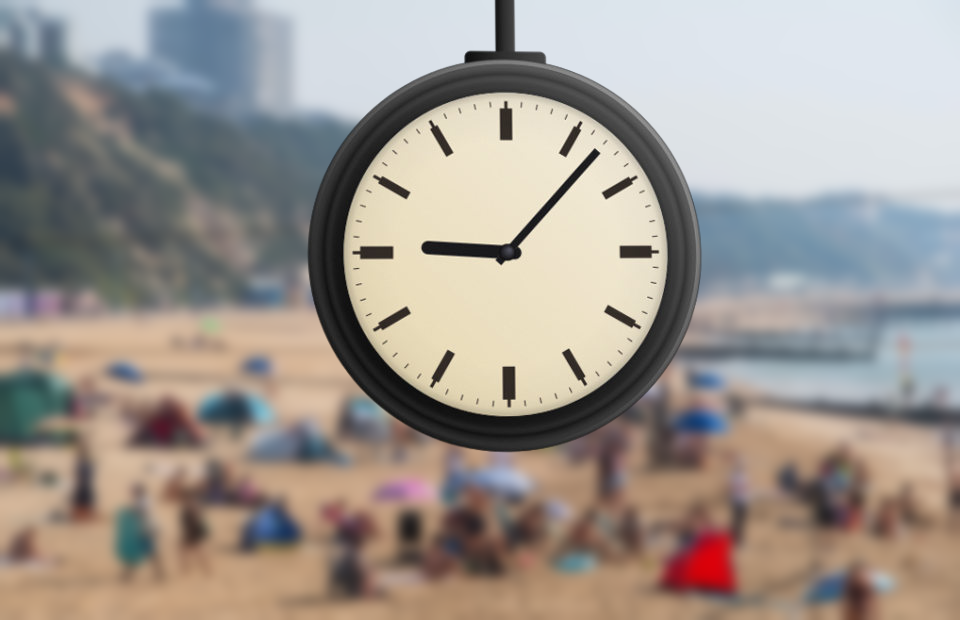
9:07
